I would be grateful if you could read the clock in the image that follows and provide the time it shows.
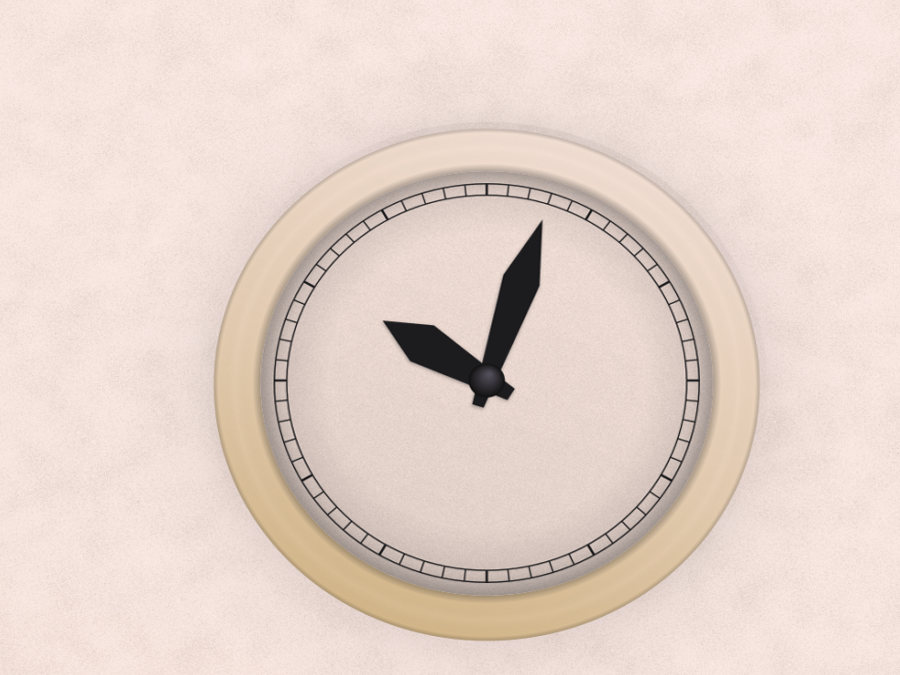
10:03
